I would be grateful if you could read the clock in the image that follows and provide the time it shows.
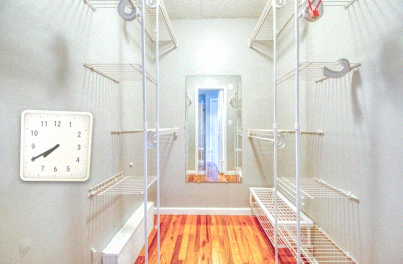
7:40
